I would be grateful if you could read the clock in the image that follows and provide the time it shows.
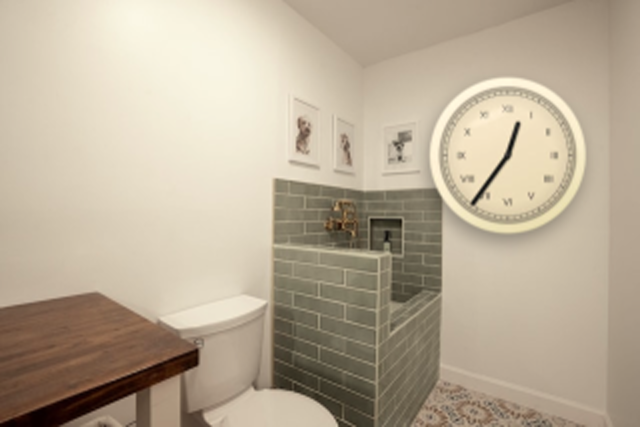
12:36
